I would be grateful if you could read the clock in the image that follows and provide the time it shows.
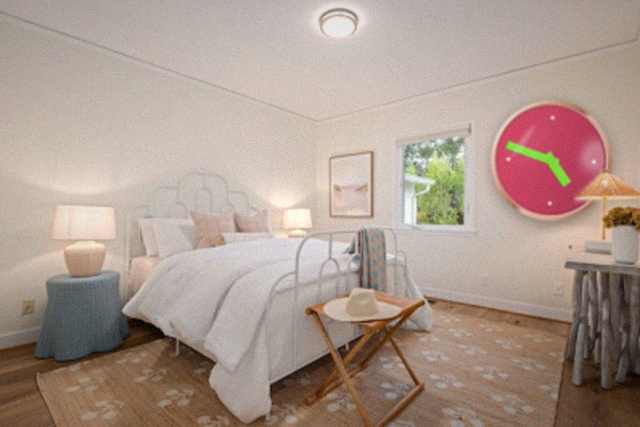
4:48
